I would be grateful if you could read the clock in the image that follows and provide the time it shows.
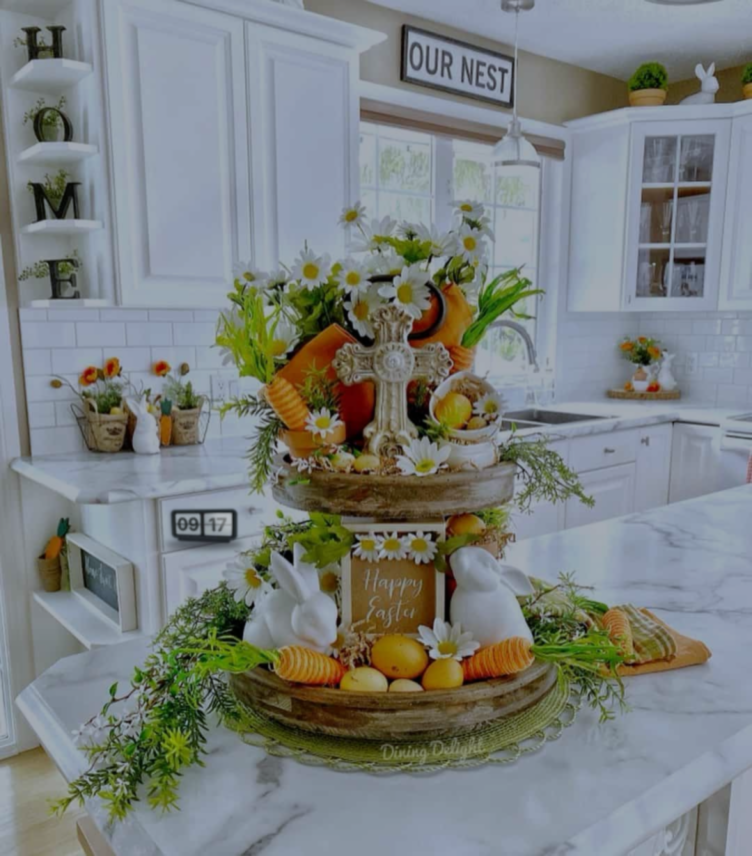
9:17
